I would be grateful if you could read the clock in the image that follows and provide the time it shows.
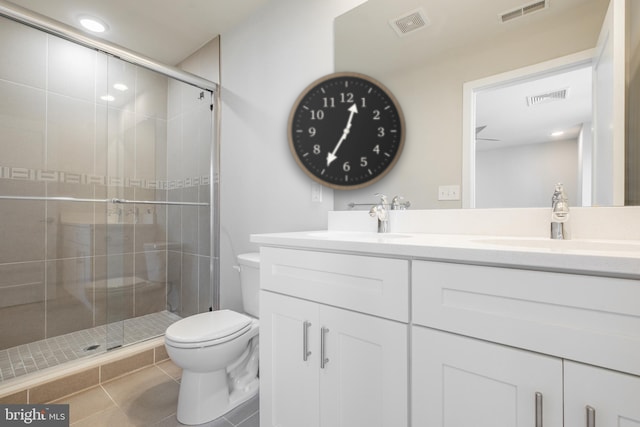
12:35
